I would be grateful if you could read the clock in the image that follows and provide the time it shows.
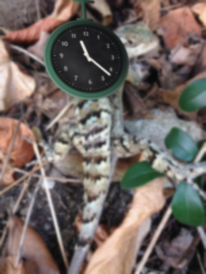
11:22
